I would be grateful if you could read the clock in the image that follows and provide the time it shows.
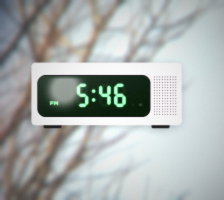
5:46
